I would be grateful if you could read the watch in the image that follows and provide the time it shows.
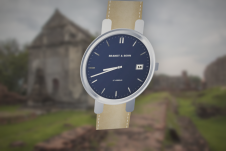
8:42
